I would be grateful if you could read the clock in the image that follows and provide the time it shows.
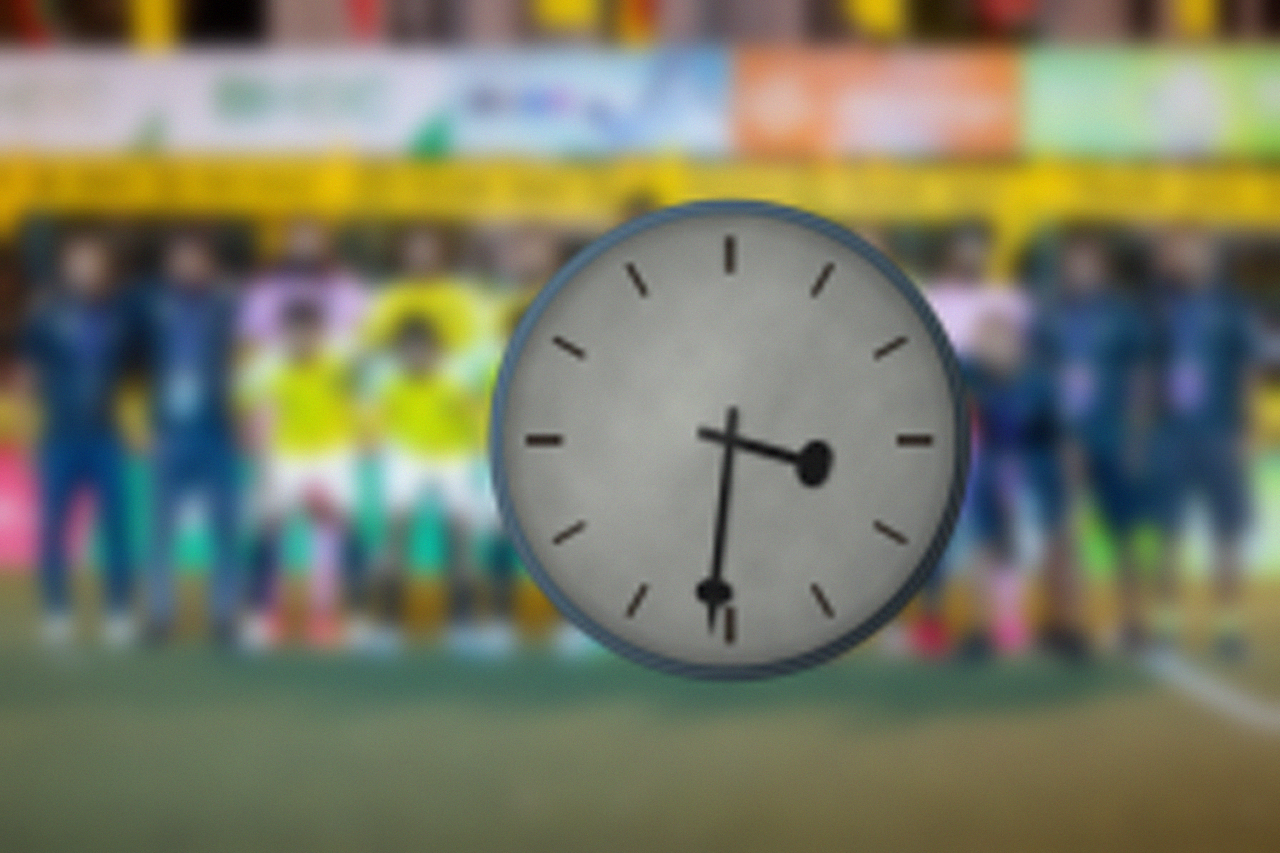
3:31
